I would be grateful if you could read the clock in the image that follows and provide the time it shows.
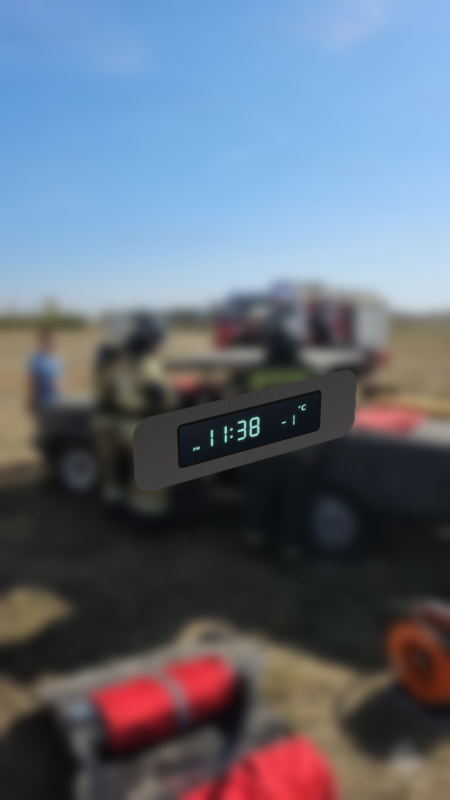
11:38
